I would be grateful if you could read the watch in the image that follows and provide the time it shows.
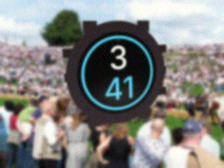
3:41
